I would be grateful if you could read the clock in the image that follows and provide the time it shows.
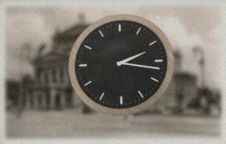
2:17
